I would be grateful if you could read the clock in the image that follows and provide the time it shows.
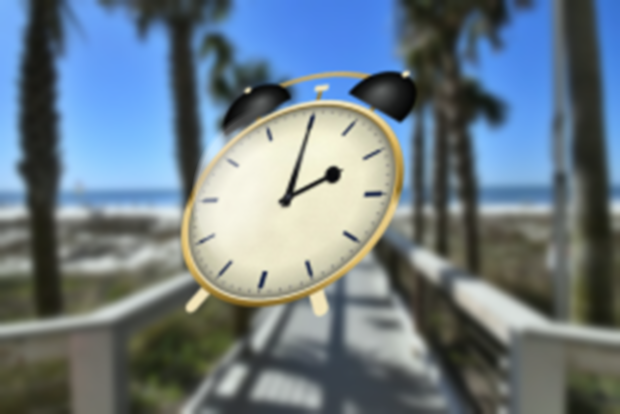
2:00
